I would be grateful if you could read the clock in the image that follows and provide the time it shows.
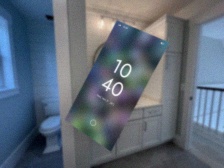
10:40
